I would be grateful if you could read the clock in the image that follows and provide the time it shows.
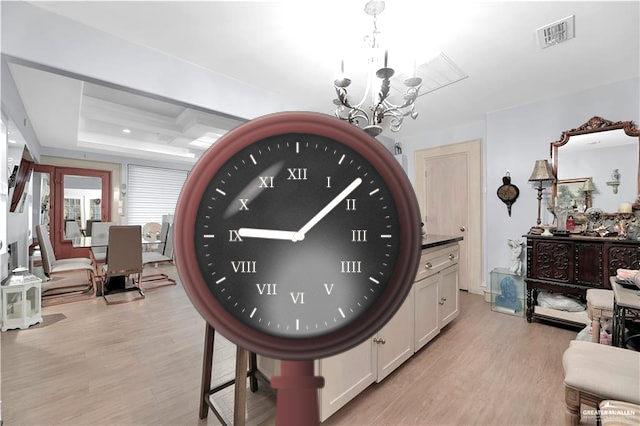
9:08
